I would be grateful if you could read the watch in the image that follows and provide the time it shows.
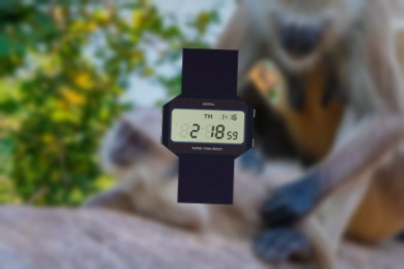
2:18:59
